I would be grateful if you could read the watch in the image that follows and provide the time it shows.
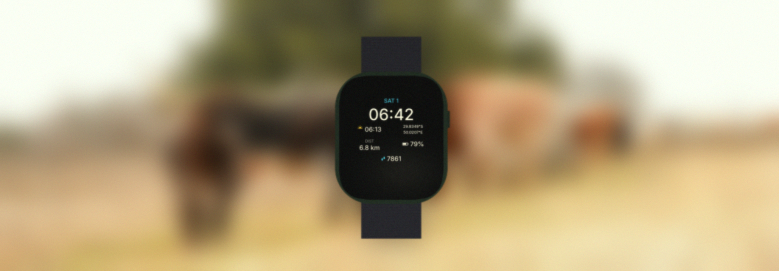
6:42
